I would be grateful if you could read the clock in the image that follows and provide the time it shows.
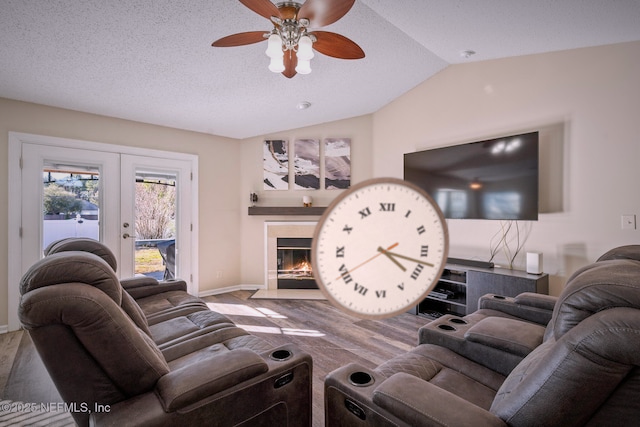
4:17:40
